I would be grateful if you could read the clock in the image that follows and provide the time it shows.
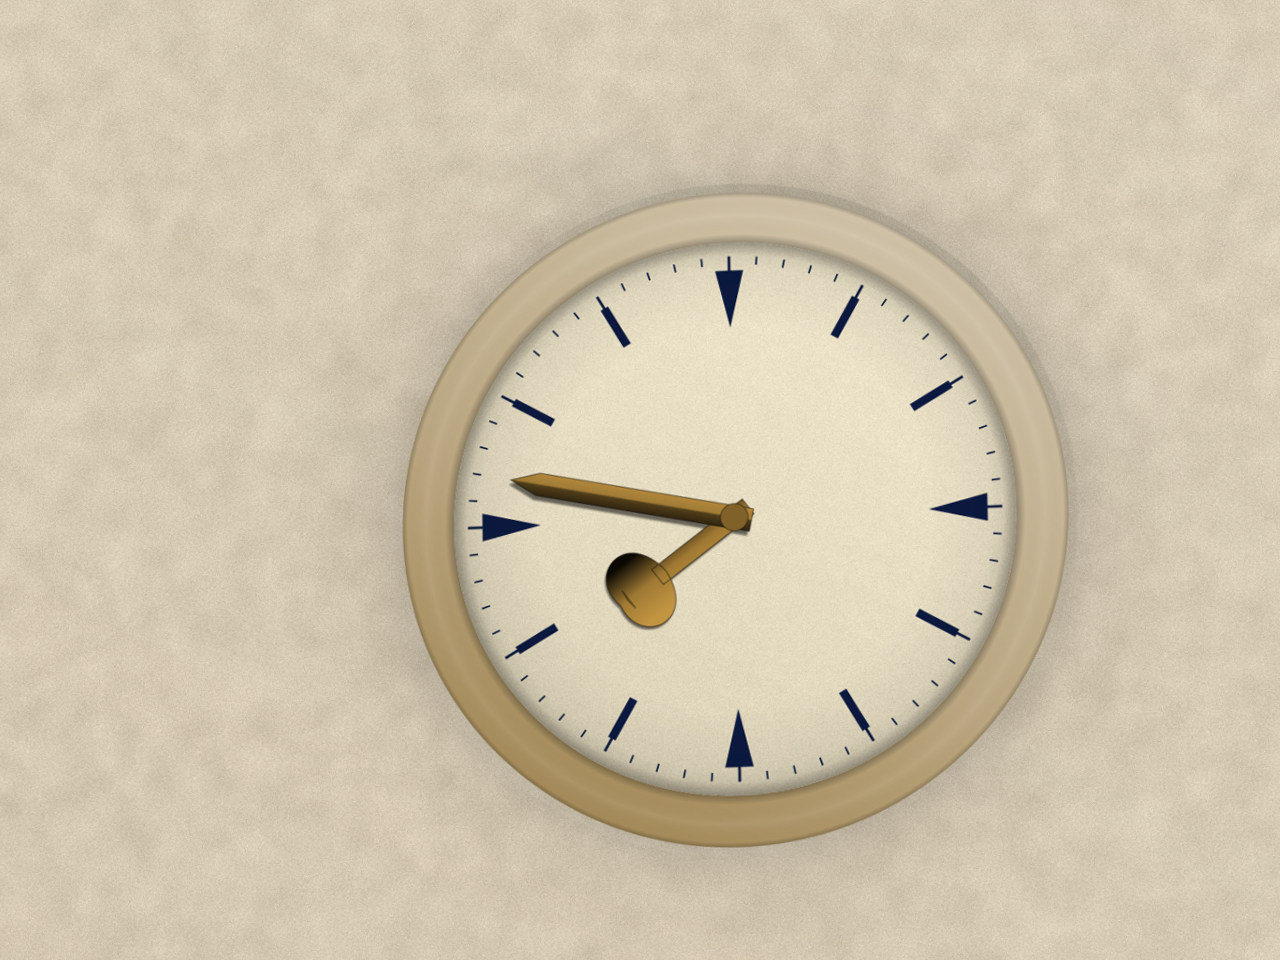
7:47
